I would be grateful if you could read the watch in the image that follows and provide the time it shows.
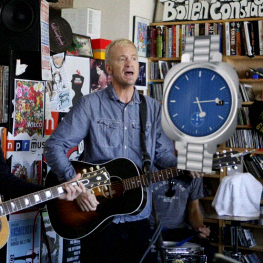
5:14
